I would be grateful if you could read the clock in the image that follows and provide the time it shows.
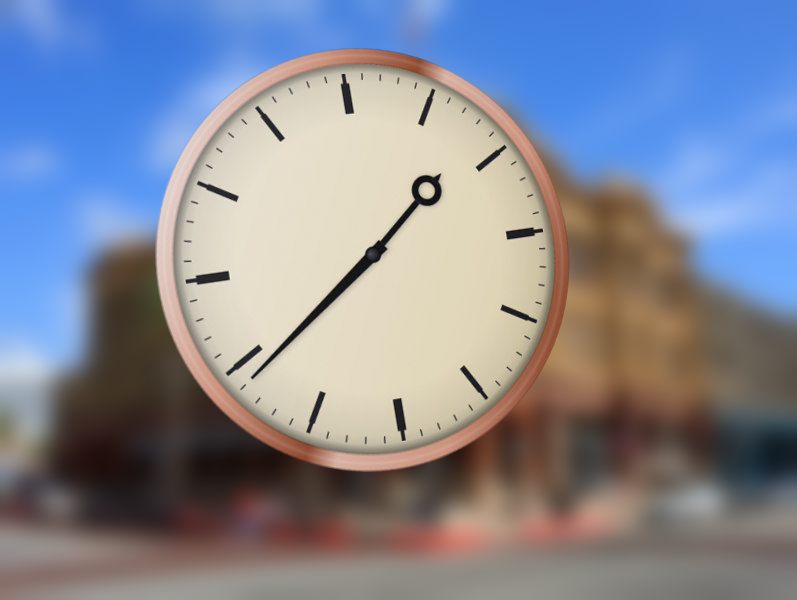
1:39
